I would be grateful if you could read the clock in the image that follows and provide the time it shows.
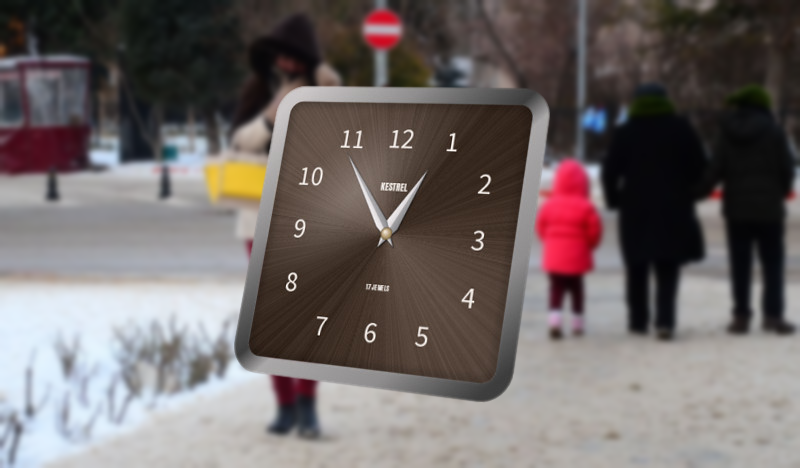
12:54
